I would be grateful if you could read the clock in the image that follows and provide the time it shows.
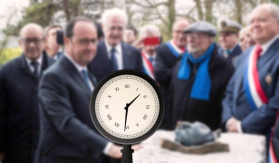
1:31
